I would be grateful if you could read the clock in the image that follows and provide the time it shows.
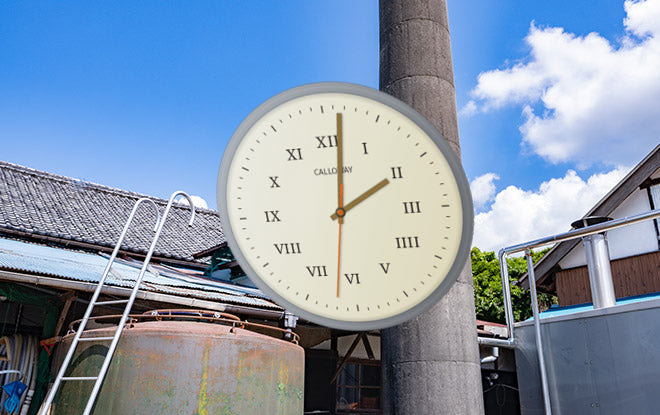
2:01:32
